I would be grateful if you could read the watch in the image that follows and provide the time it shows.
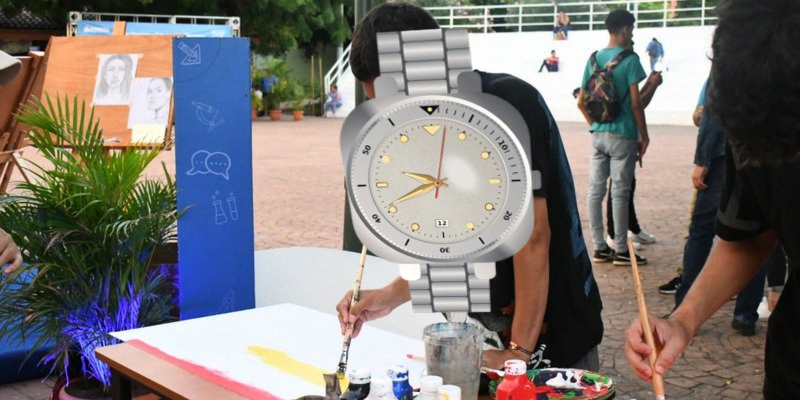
9:41:02
